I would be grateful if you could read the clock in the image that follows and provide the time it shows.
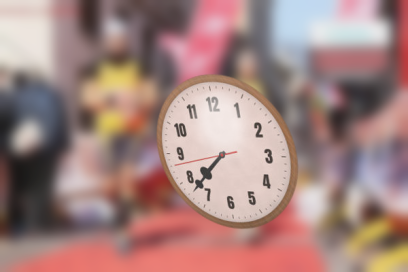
7:37:43
